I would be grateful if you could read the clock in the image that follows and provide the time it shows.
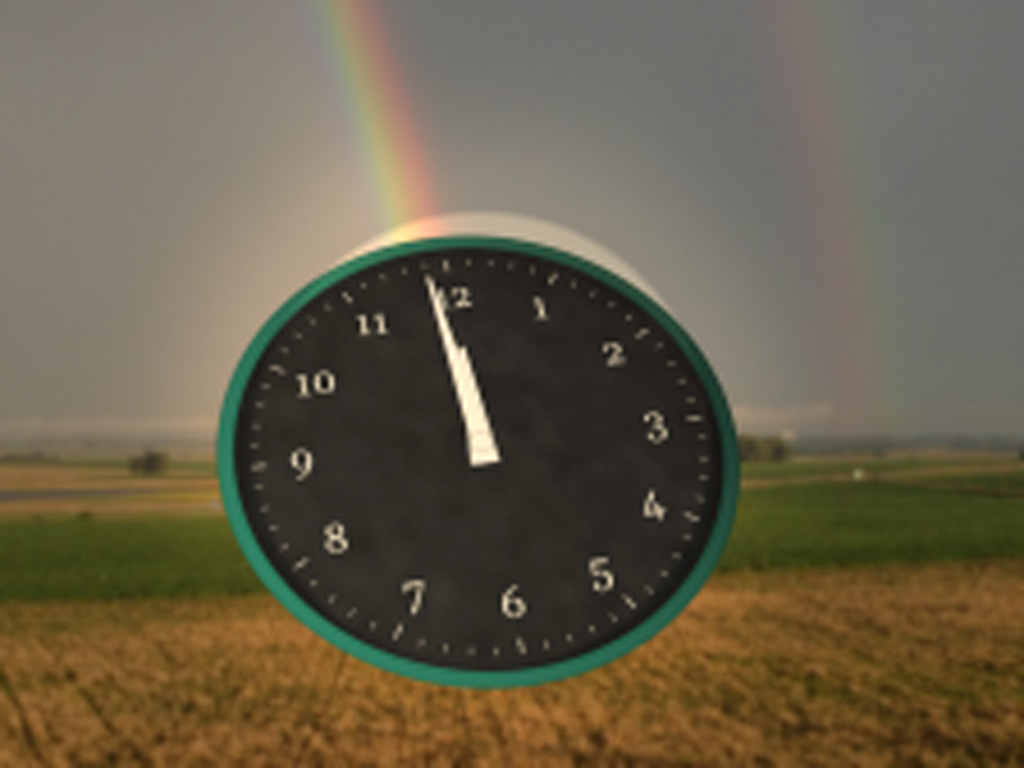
11:59
